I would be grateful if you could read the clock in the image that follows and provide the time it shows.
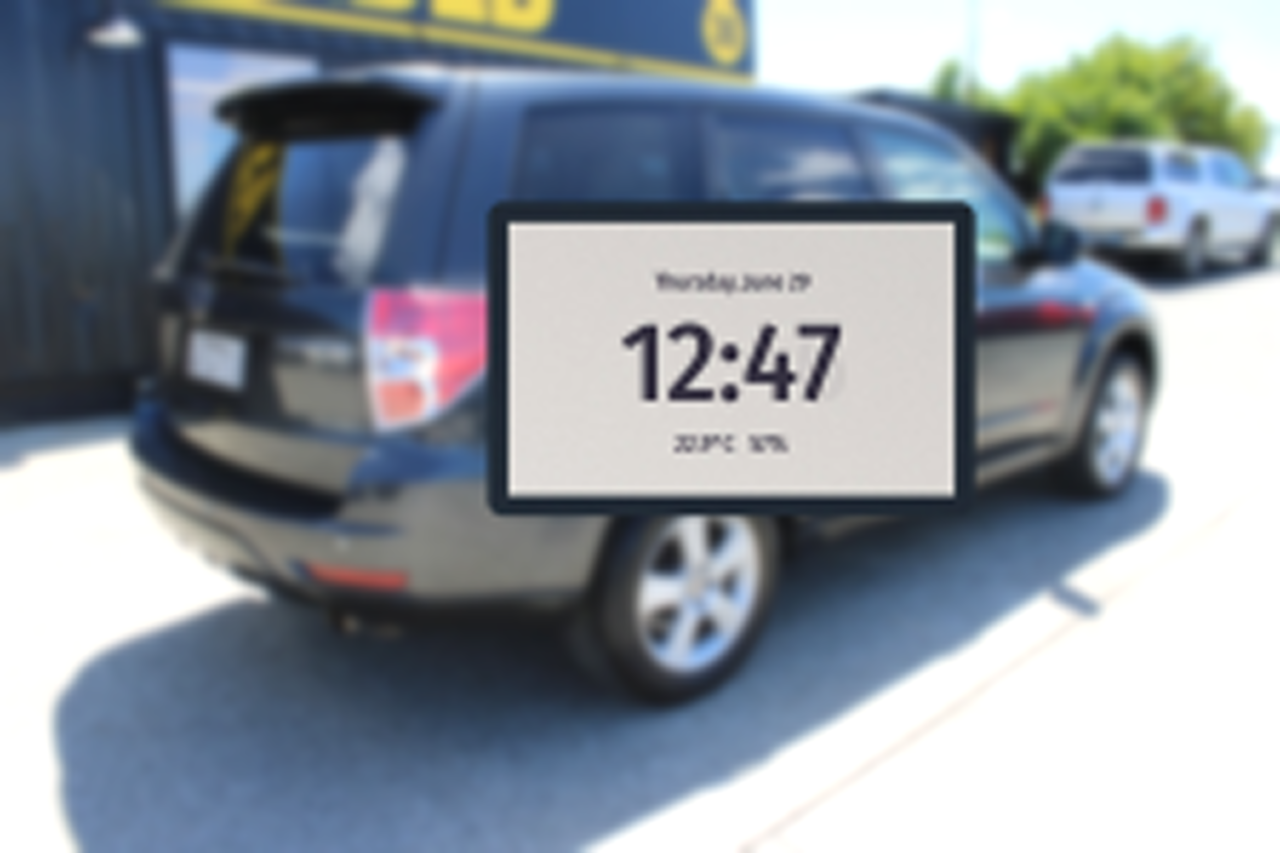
12:47
